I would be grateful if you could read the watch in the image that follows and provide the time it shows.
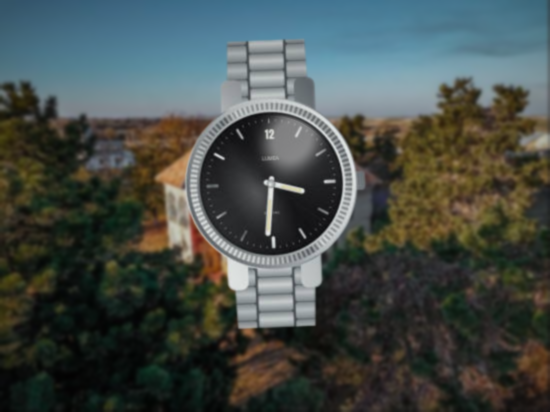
3:31
